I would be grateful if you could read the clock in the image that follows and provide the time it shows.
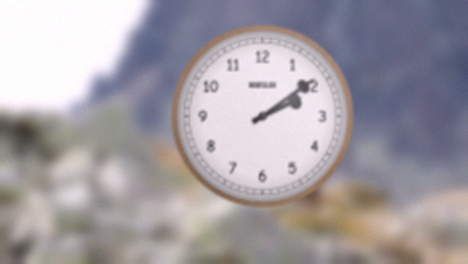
2:09
